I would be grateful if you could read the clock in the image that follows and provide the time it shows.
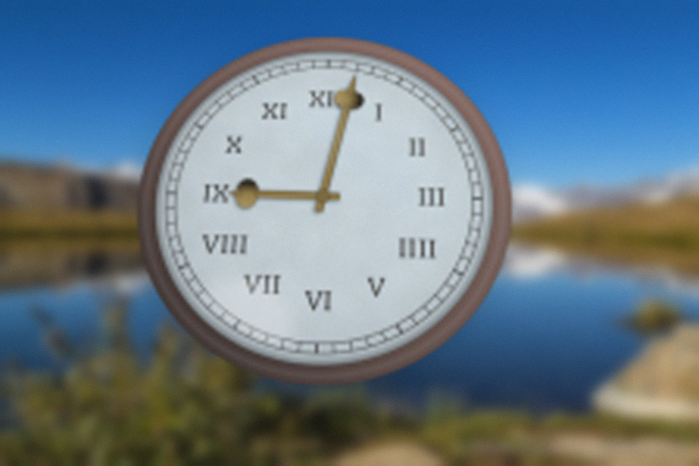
9:02
